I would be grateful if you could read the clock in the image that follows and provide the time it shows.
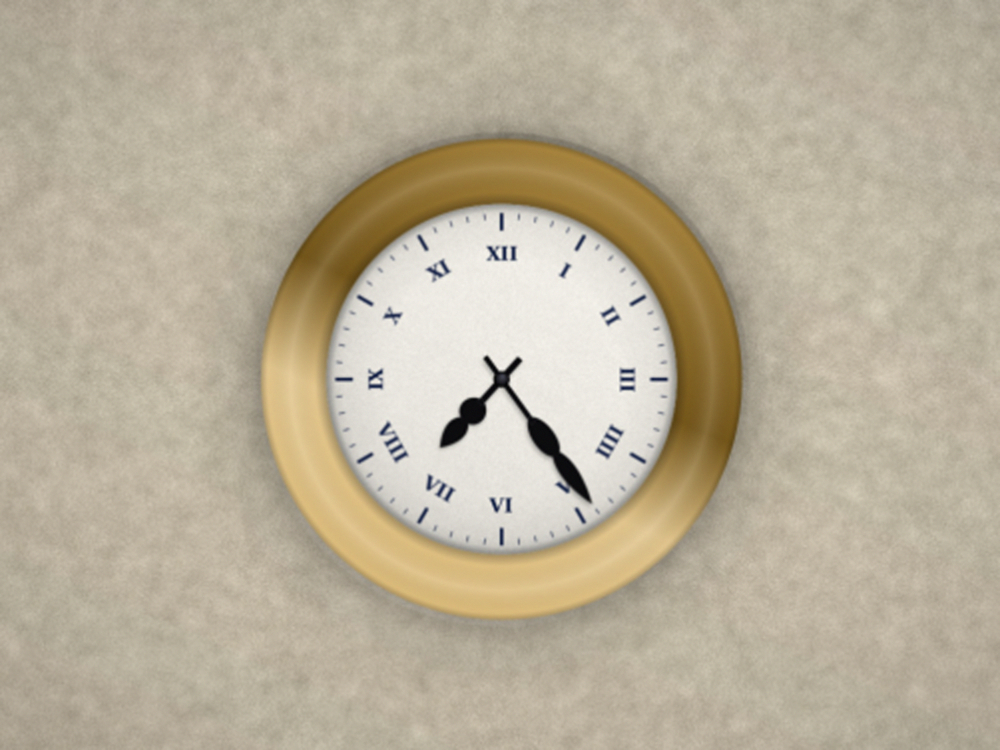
7:24
